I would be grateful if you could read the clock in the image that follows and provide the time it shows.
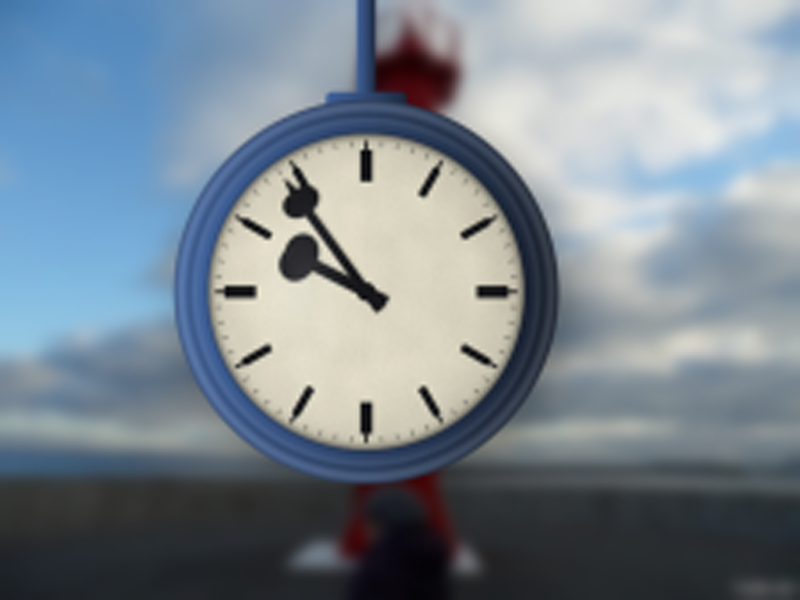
9:54
